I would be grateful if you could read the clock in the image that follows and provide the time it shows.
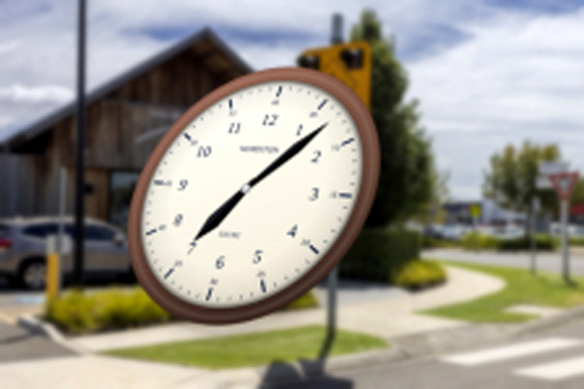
7:07
